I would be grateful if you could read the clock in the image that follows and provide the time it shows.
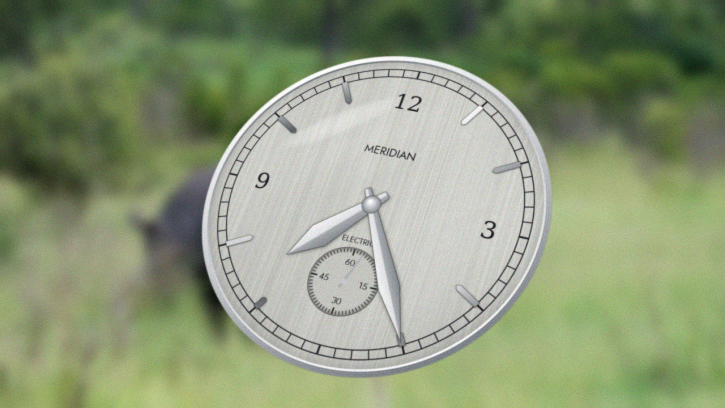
7:25:03
